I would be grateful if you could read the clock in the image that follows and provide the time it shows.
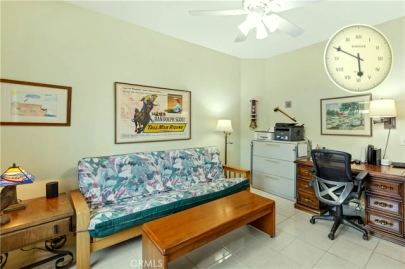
5:49
